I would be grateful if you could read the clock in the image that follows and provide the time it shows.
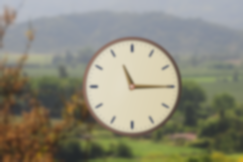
11:15
